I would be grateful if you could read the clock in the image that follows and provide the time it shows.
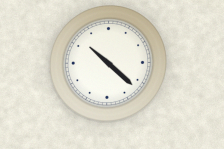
10:22
